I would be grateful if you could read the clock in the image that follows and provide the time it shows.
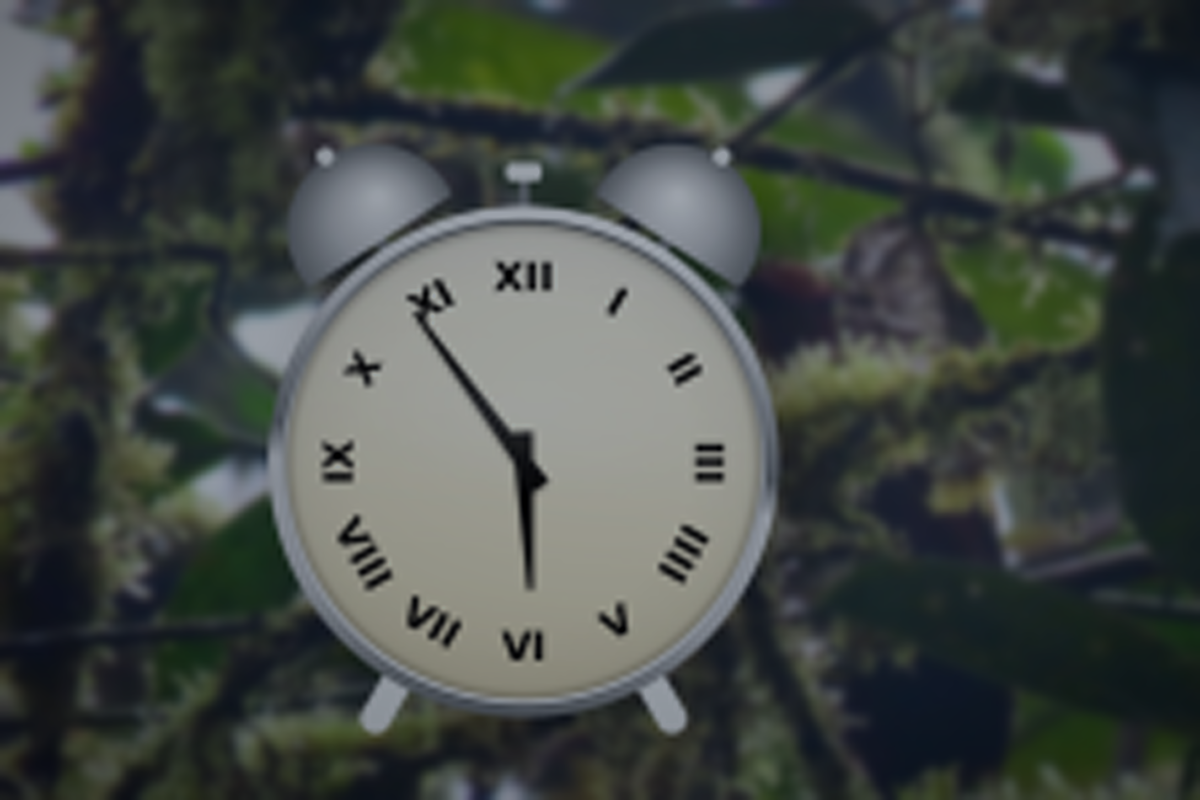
5:54
